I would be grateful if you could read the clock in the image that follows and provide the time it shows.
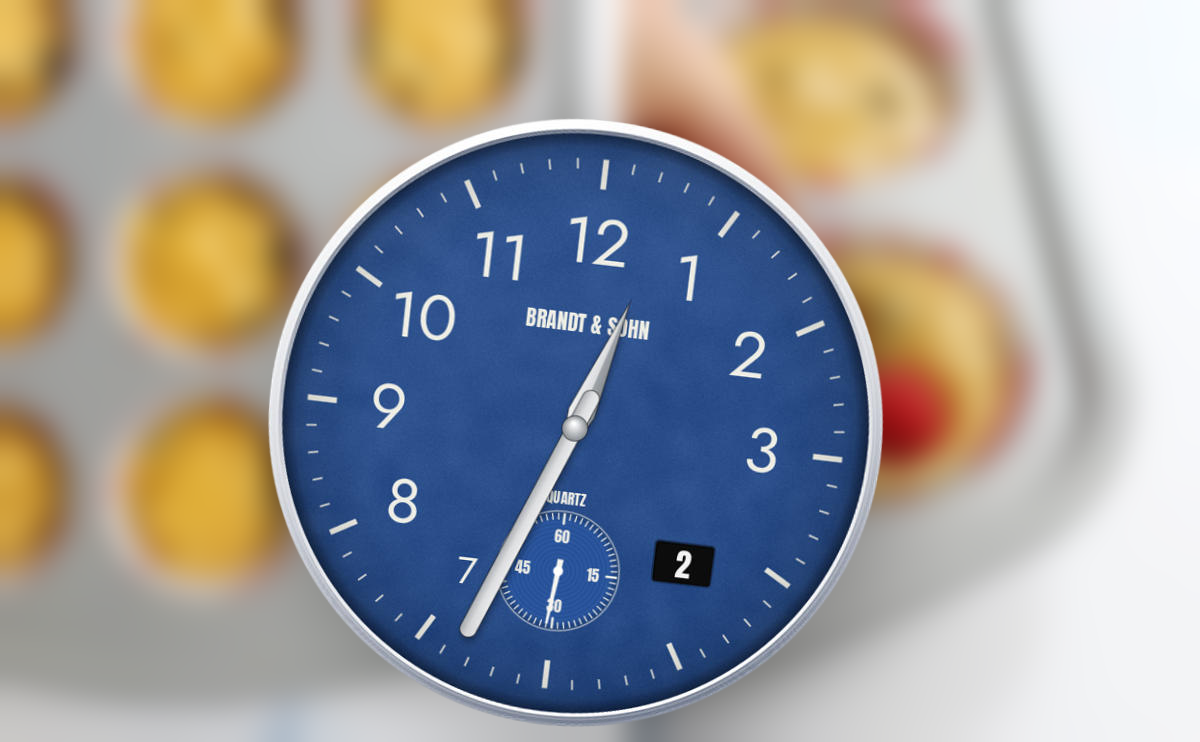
12:33:31
